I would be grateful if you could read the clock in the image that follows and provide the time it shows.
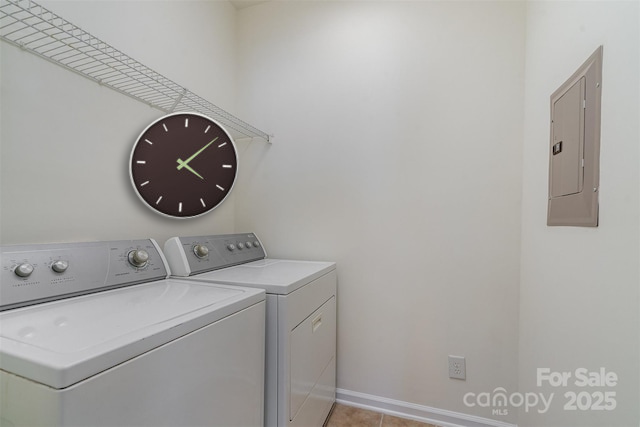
4:08
